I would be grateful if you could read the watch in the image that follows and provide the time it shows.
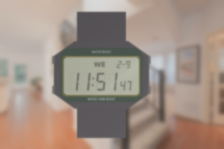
11:51
